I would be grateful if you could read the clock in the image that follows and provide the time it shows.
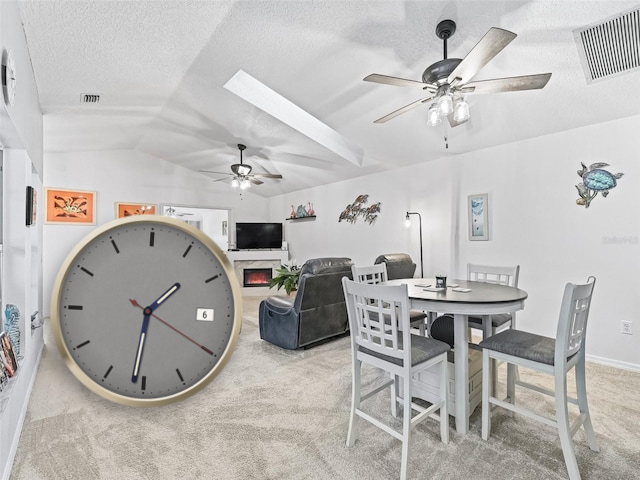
1:31:20
